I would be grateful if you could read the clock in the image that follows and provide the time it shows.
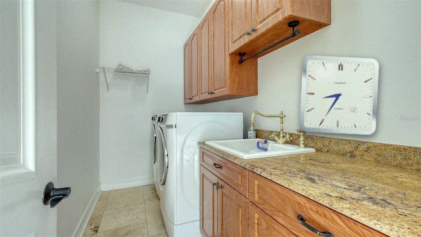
8:35
